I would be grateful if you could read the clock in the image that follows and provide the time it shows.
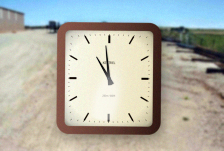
10:59
